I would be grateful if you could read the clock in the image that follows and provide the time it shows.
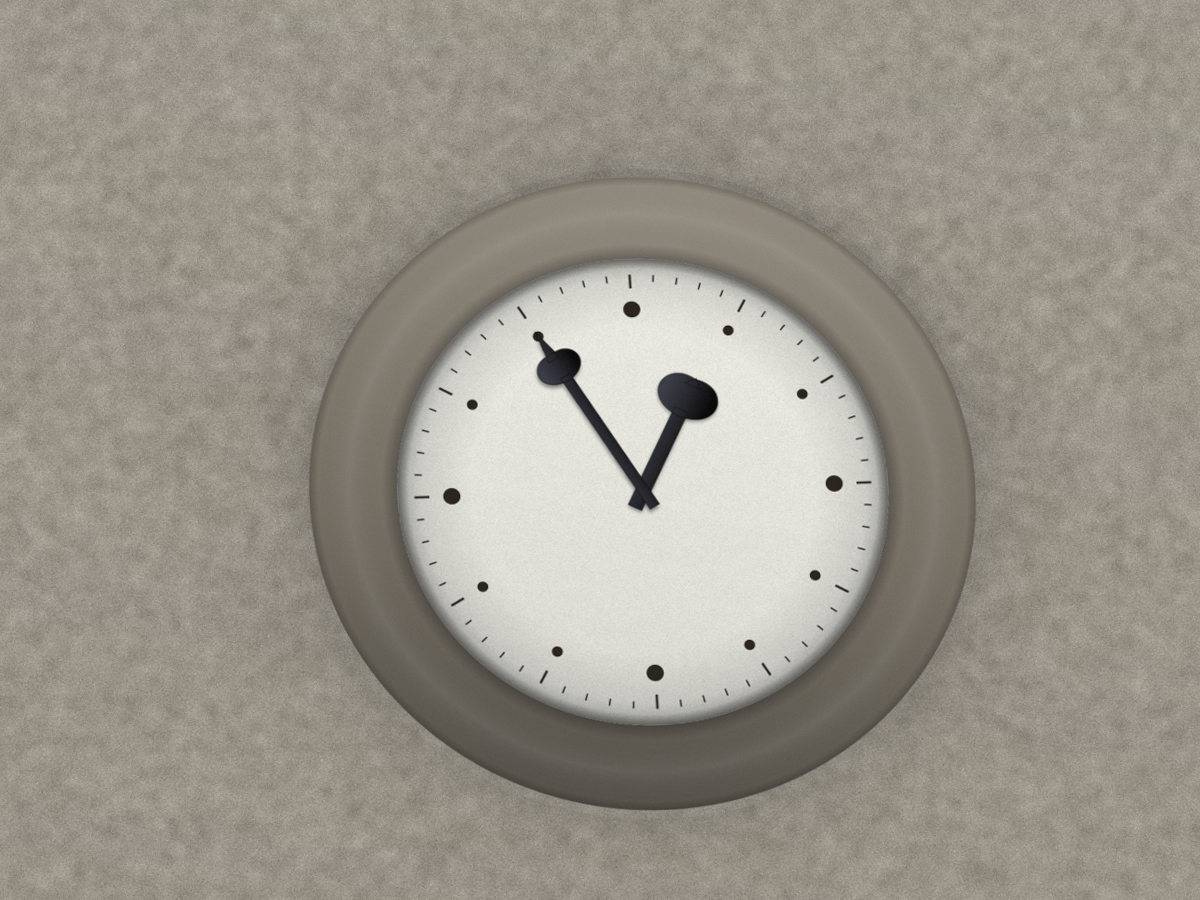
12:55
